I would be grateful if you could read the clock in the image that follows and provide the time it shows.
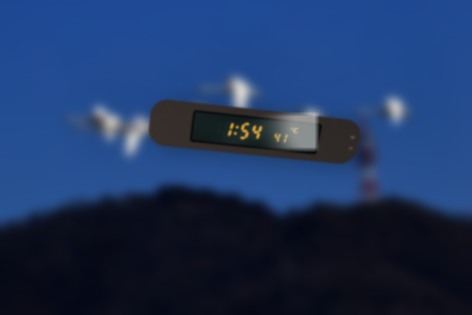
1:54
